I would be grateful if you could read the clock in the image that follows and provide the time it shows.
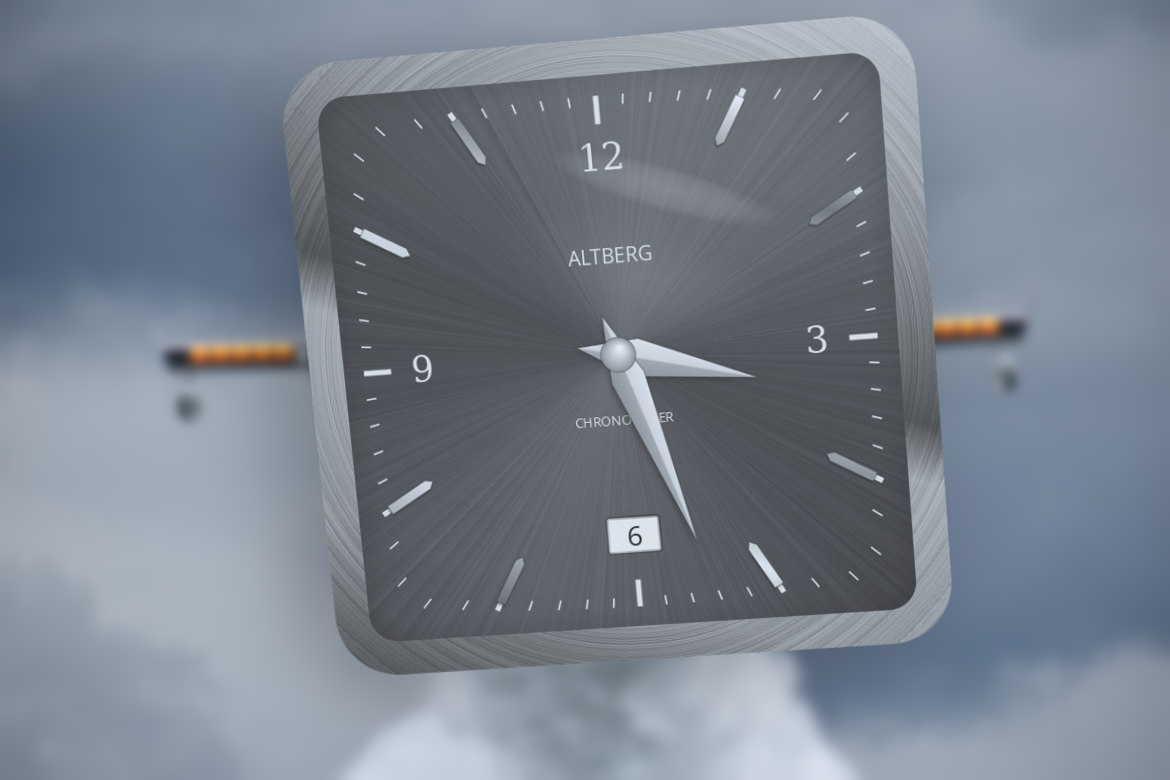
3:27
